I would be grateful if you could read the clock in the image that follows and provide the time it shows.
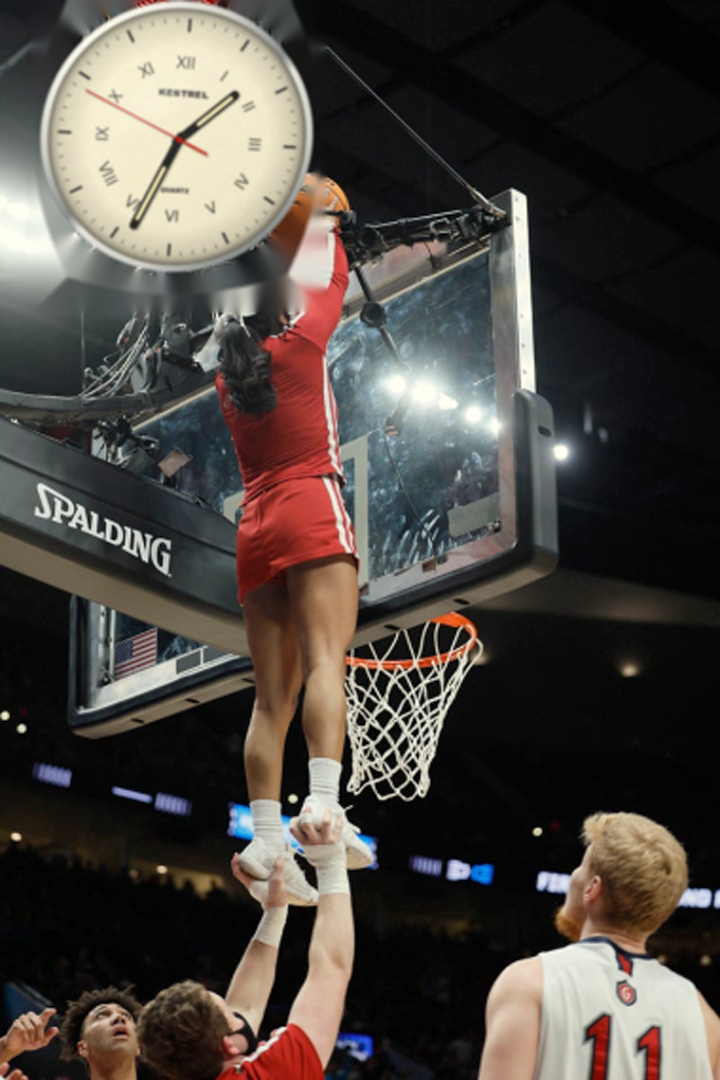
1:33:49
